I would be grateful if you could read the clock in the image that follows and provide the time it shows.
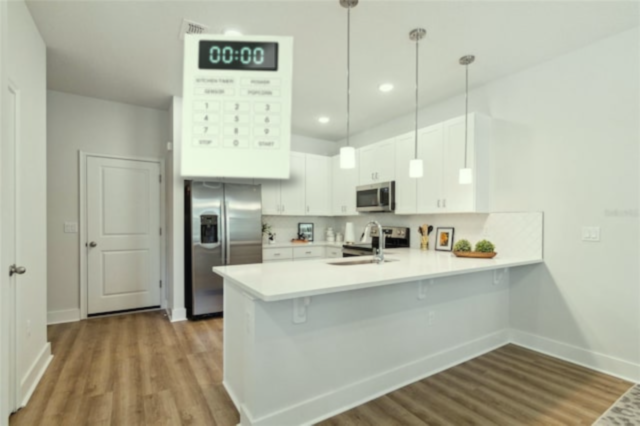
0:00
